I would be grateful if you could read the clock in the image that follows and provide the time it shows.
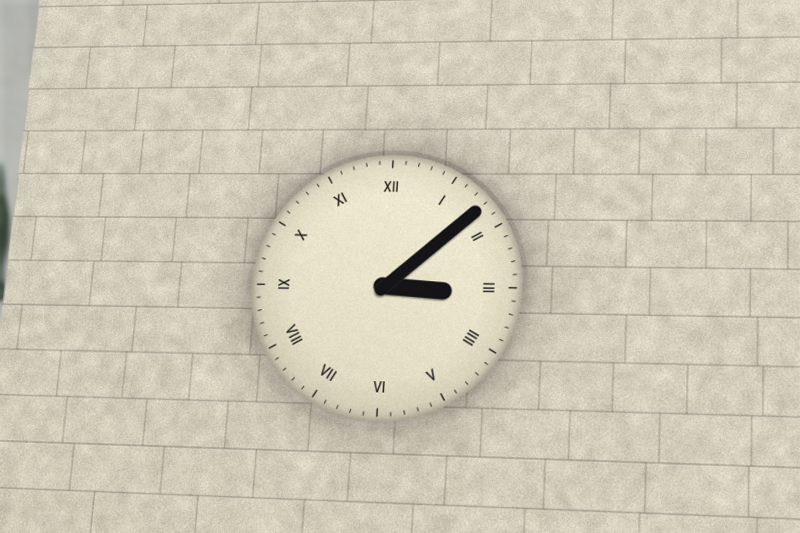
3:08
